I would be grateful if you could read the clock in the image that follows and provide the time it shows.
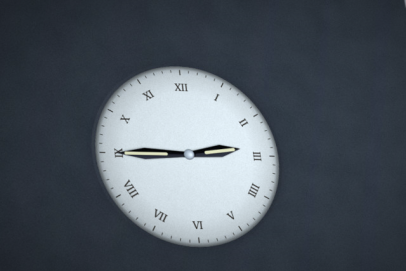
2:45
